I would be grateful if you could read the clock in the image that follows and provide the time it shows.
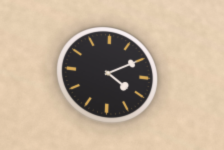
4:10
